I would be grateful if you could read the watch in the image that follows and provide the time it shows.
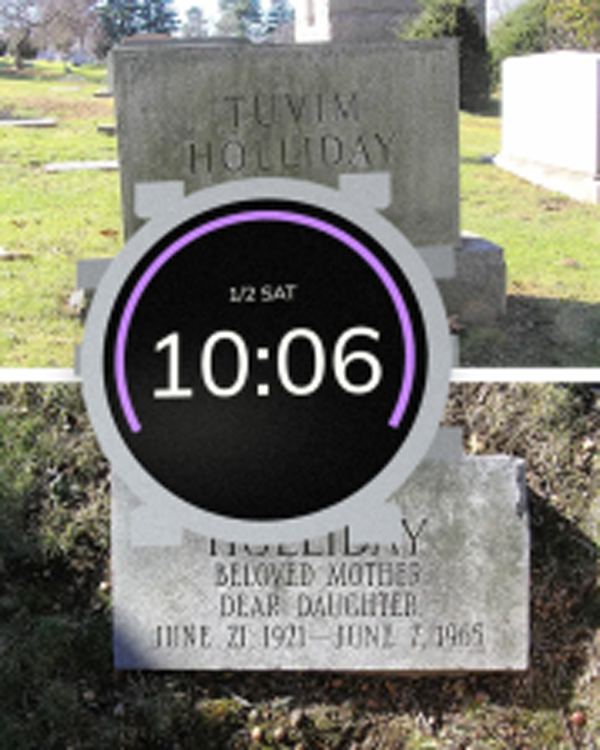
10:06
